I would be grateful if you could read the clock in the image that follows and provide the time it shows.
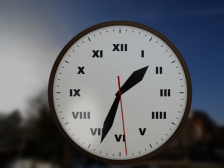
1:33:29
